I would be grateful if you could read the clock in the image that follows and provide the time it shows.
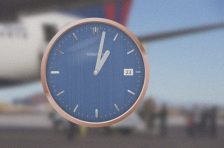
1:02
